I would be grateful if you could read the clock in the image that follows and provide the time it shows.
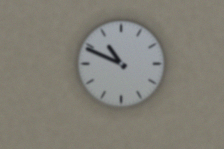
10:49
